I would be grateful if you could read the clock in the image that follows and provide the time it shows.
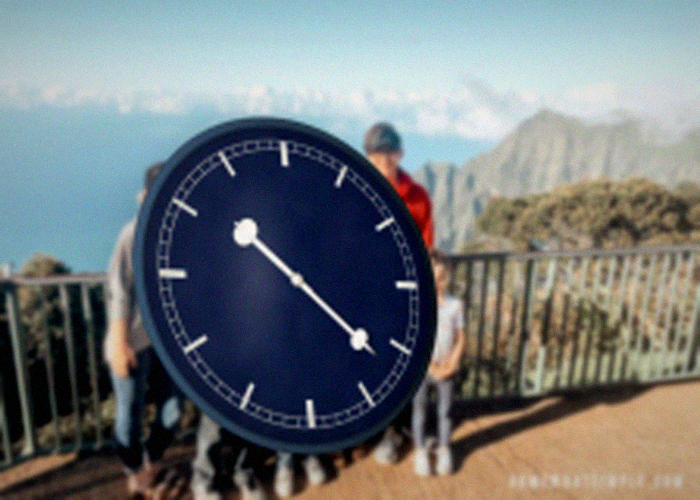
10:22
